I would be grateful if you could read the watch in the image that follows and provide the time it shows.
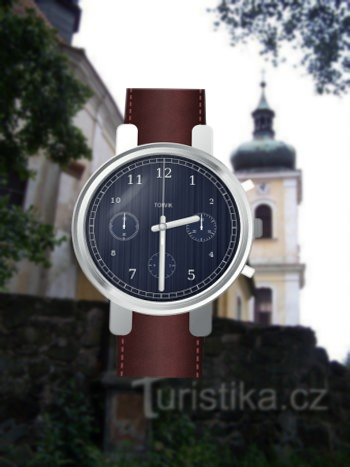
2:30
